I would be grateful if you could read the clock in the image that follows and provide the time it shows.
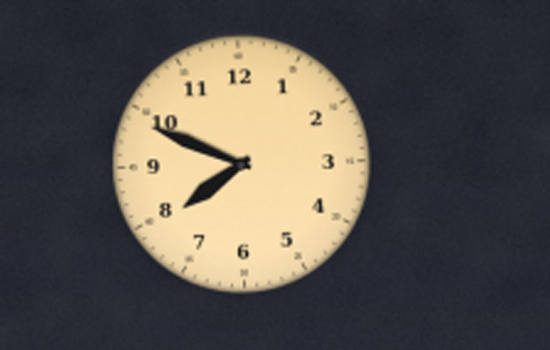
7:49
